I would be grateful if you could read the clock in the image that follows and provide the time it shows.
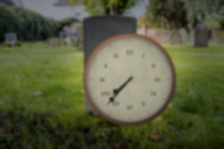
7:37
